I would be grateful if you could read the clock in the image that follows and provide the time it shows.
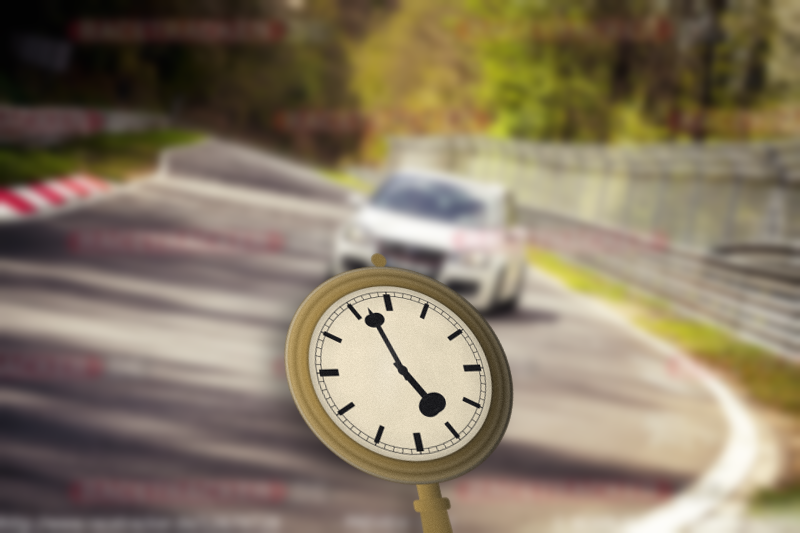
4:57
